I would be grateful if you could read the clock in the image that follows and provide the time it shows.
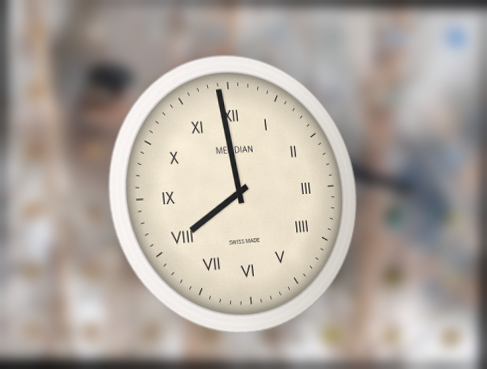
7:59
